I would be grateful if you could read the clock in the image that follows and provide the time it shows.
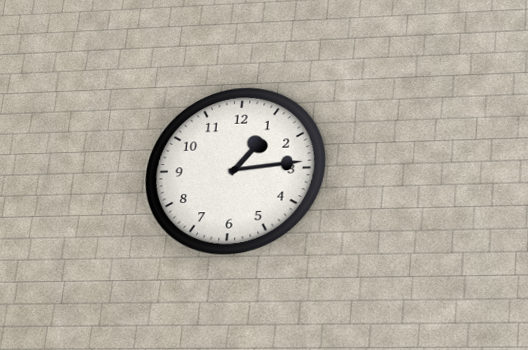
1:14
